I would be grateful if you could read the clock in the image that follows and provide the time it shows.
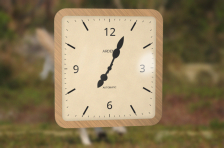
7:04
